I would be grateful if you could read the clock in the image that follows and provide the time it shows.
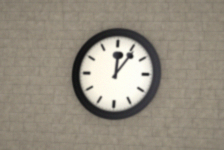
12:06
